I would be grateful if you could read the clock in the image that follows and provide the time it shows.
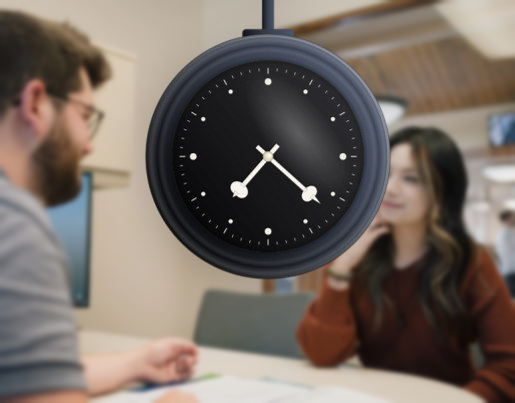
7:22
